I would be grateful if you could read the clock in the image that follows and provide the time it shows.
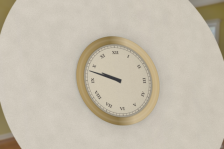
9:48
